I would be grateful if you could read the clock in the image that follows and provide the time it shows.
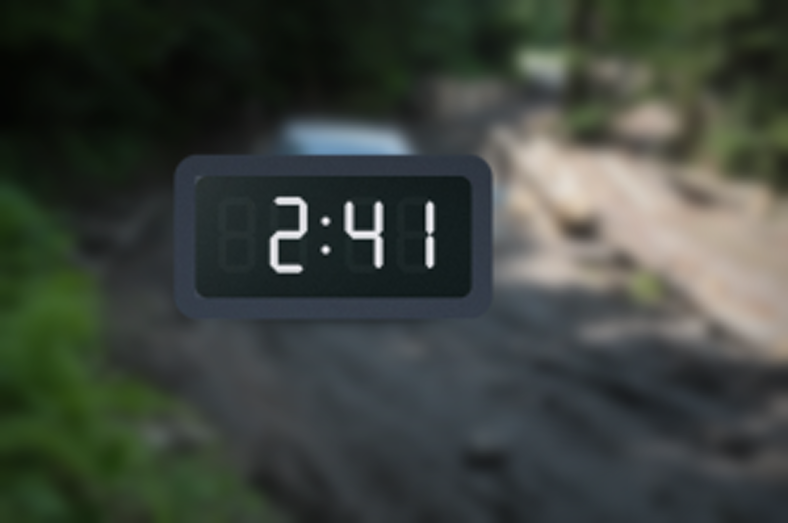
2:41
